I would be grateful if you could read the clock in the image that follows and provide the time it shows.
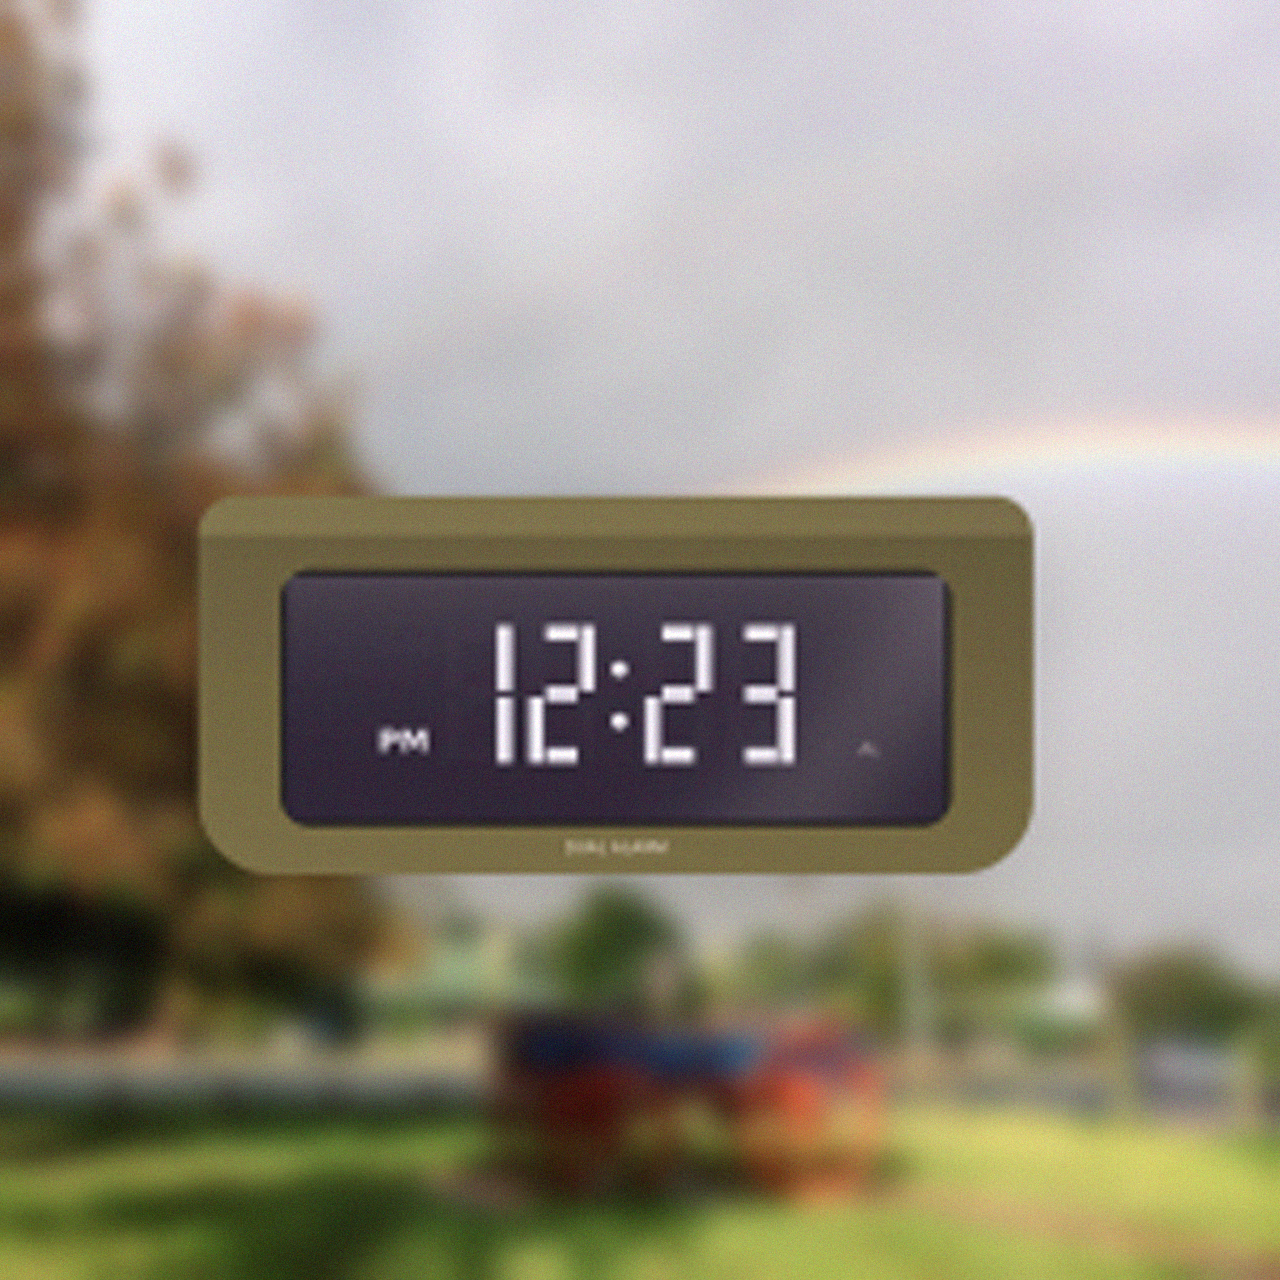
12:23
